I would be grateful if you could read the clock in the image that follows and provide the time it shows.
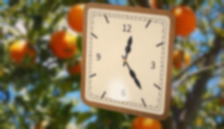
12:24
